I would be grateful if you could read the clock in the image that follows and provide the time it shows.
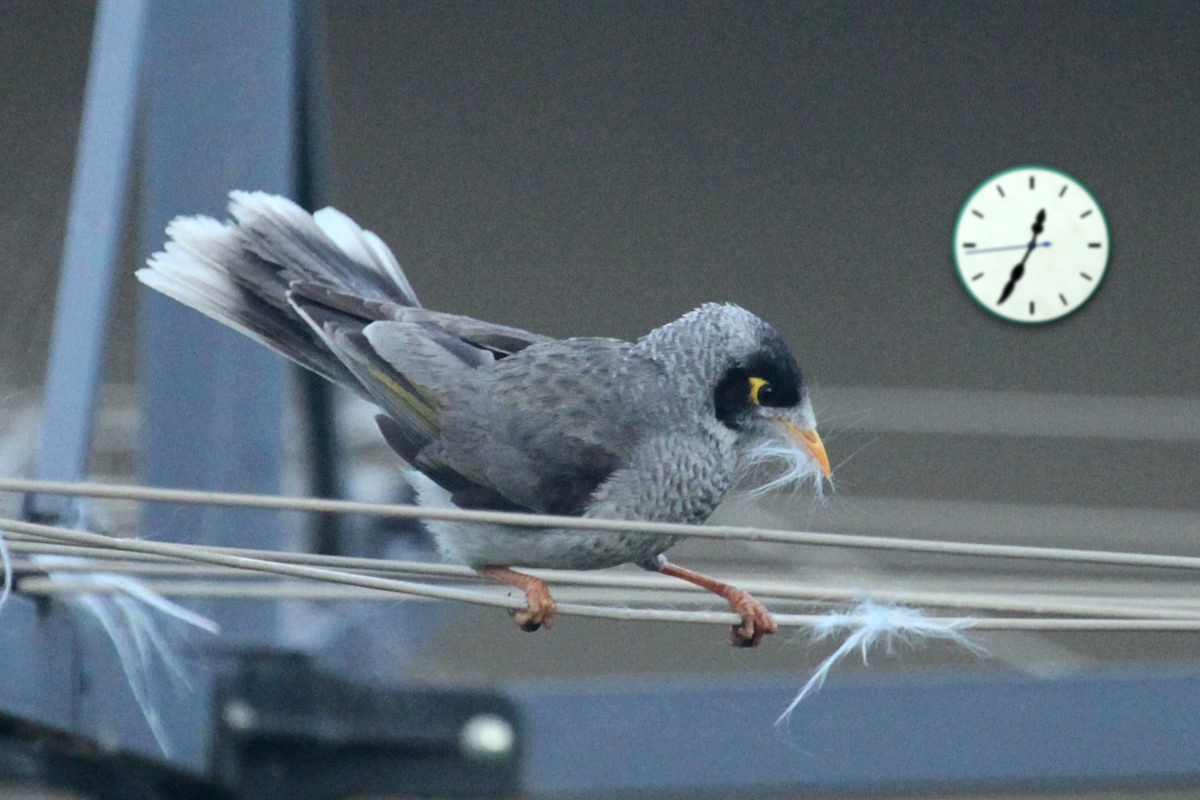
12:34:44
